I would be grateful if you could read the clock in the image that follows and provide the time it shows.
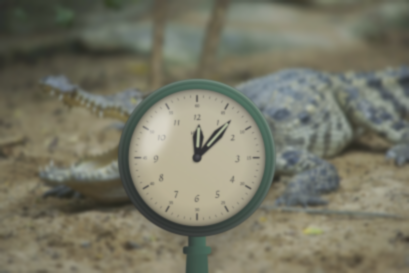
12:07
